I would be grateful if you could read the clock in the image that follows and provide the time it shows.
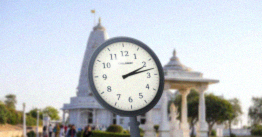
2:13
